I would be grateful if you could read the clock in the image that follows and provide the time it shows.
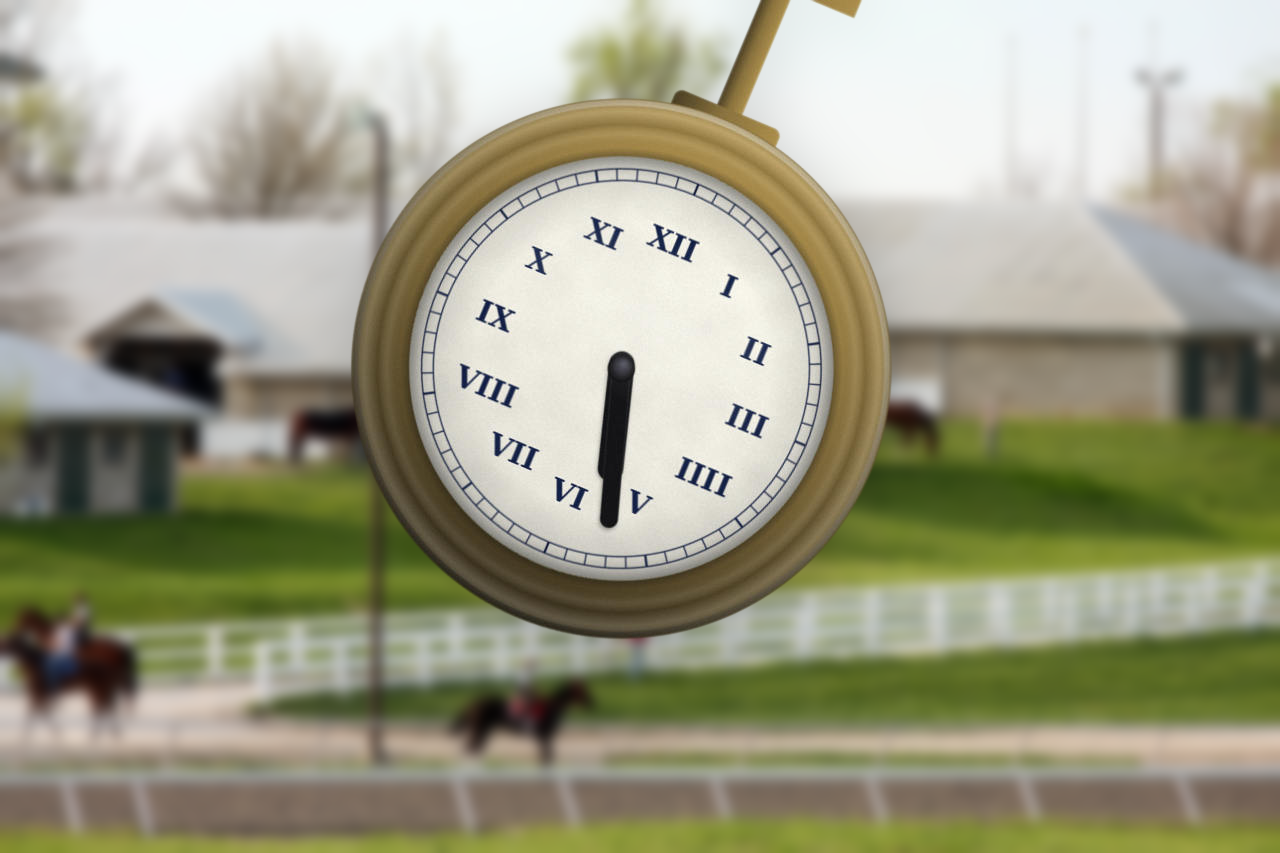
5:27
